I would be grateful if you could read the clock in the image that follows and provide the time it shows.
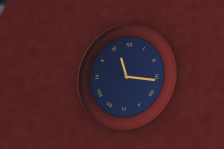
11:16
